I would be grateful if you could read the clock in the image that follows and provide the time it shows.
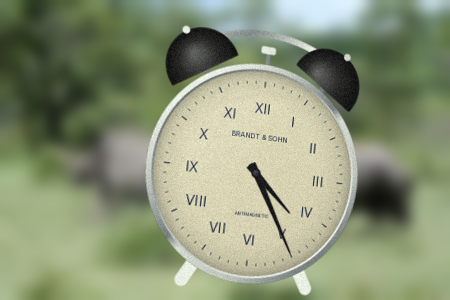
4:25
